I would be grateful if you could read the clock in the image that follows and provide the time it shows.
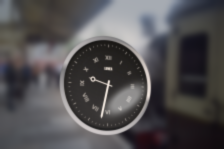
9:32
